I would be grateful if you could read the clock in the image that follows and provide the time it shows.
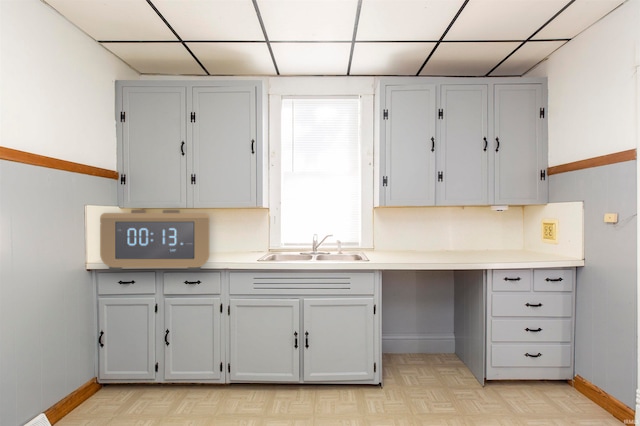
0:13
